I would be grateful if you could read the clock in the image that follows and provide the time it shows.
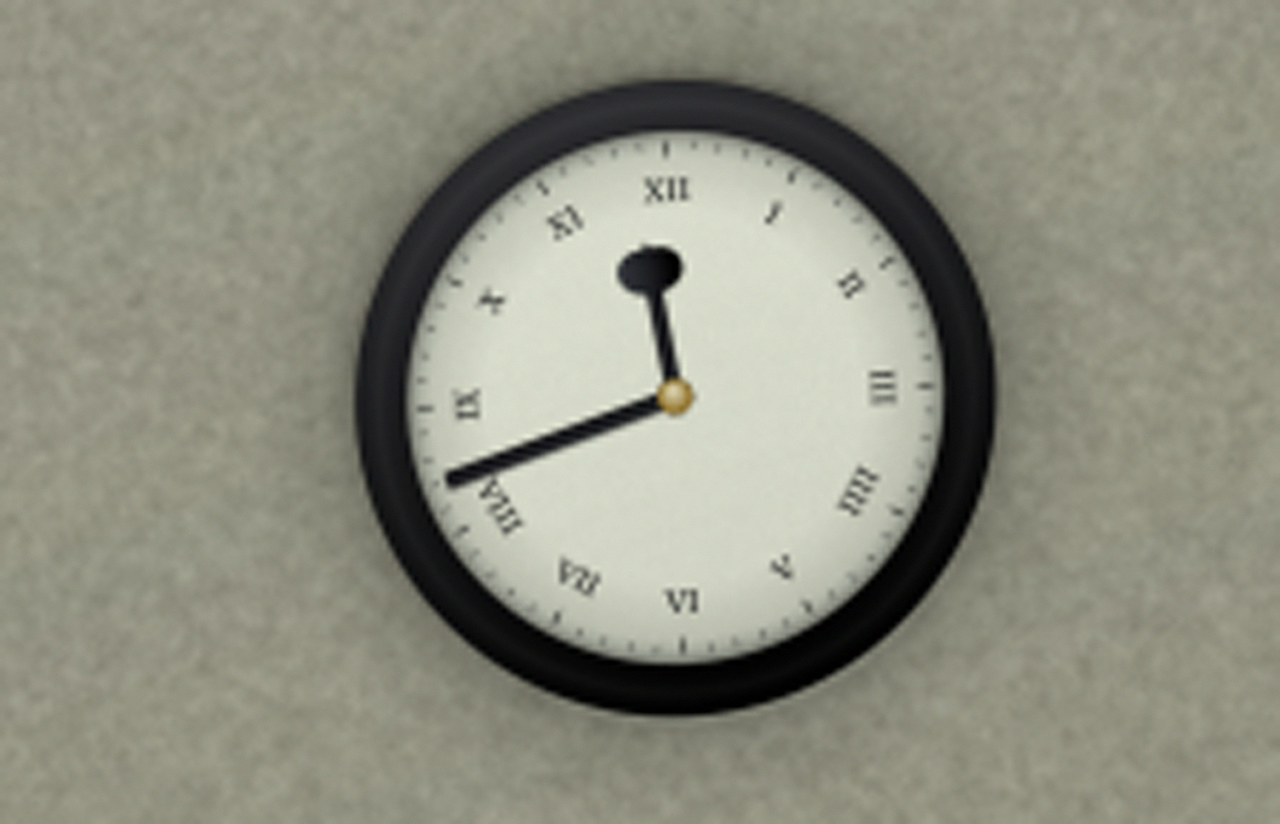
11:42
